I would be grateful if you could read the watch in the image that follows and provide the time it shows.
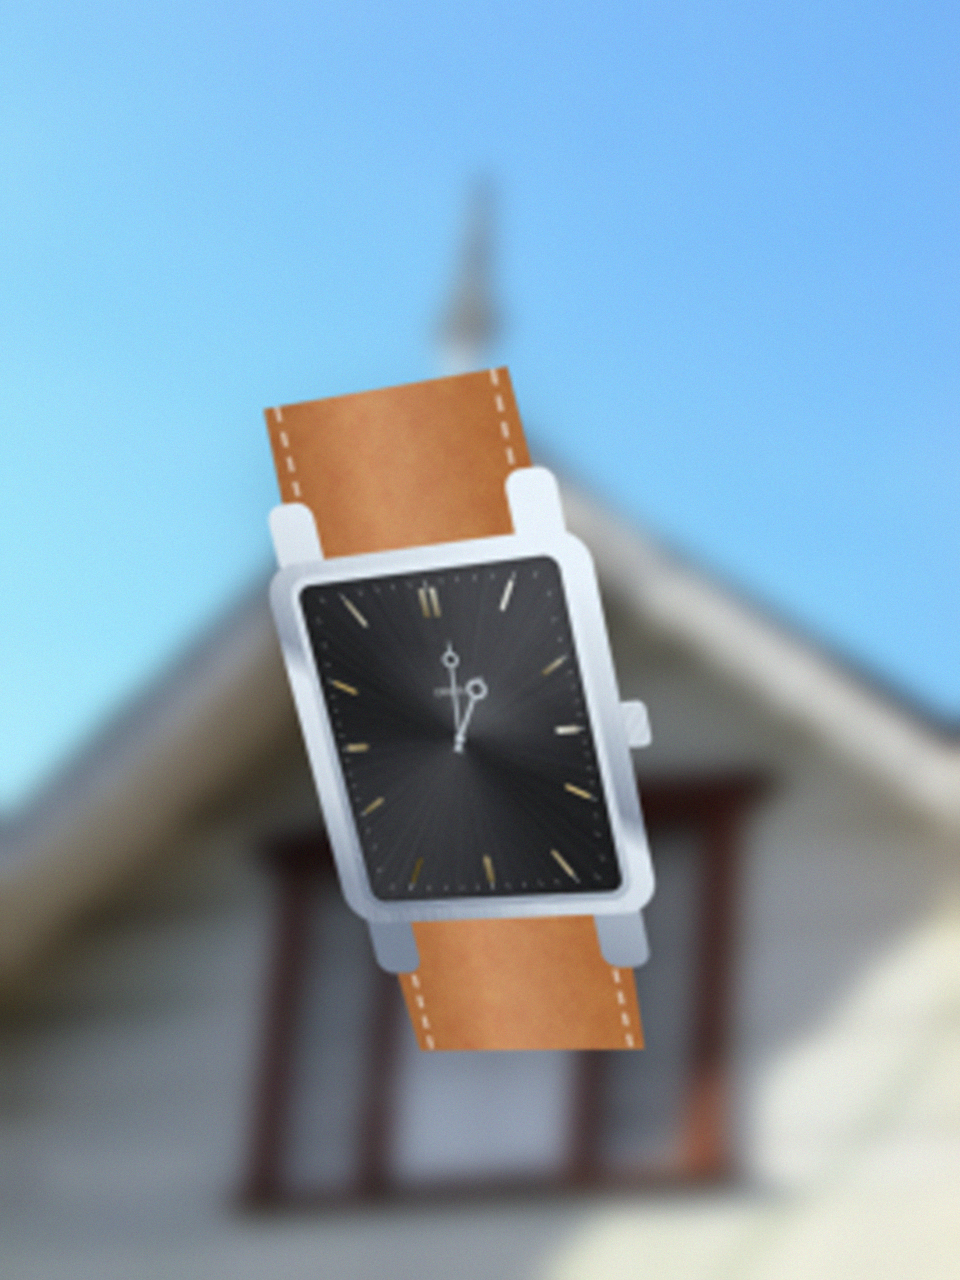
1:01
